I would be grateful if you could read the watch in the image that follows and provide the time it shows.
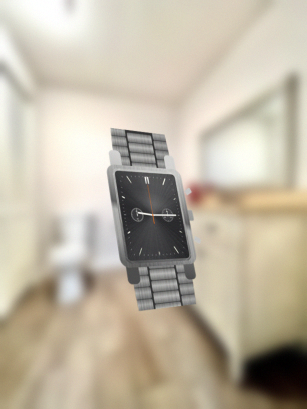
9:15
